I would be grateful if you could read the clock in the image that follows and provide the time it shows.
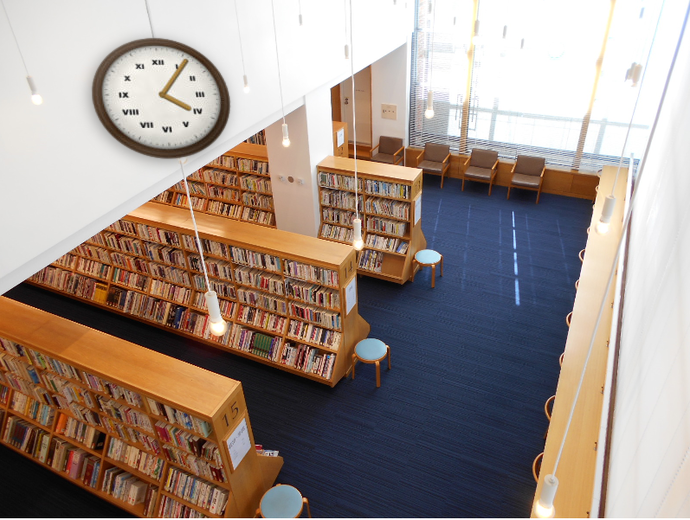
4:06
